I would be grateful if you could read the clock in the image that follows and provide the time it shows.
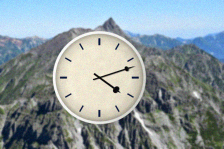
4:12
